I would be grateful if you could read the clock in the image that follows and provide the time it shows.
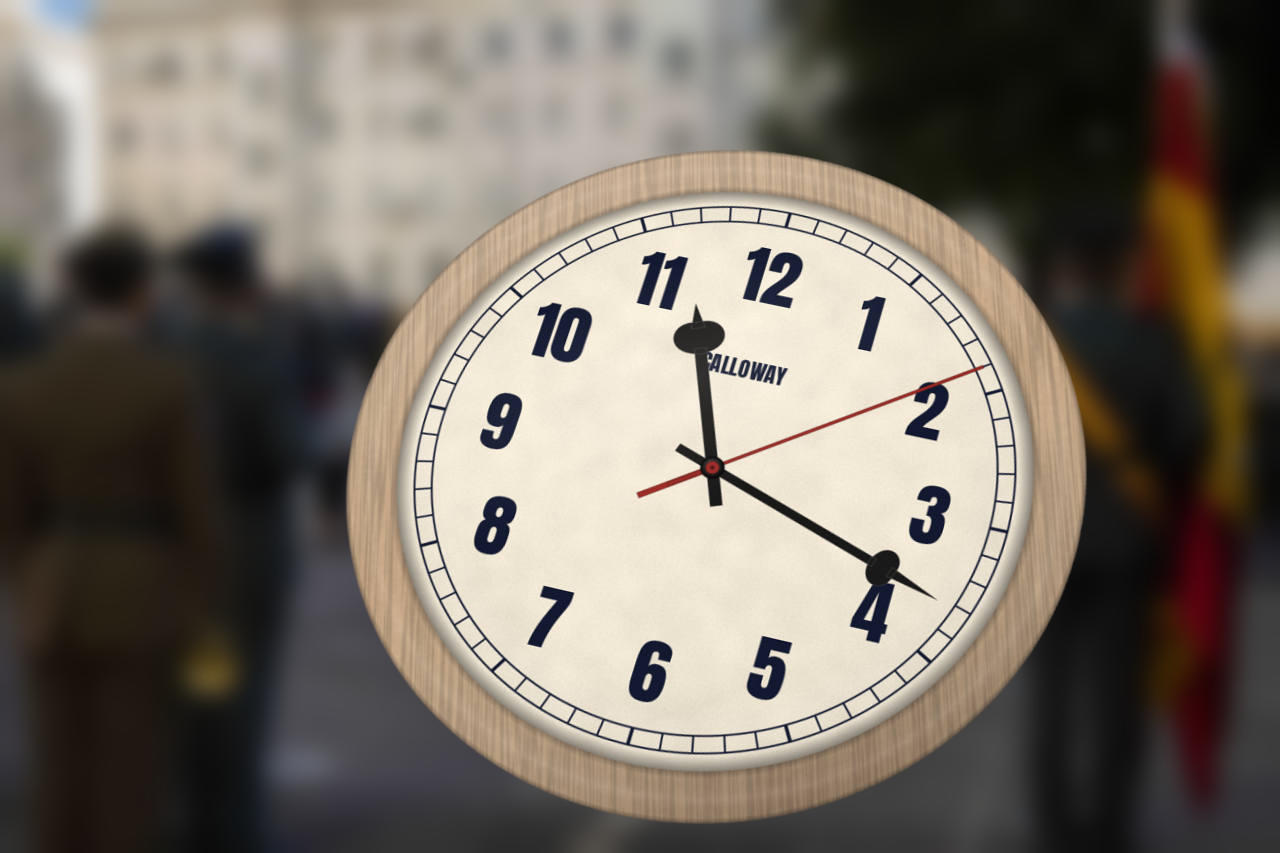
11:18:09
